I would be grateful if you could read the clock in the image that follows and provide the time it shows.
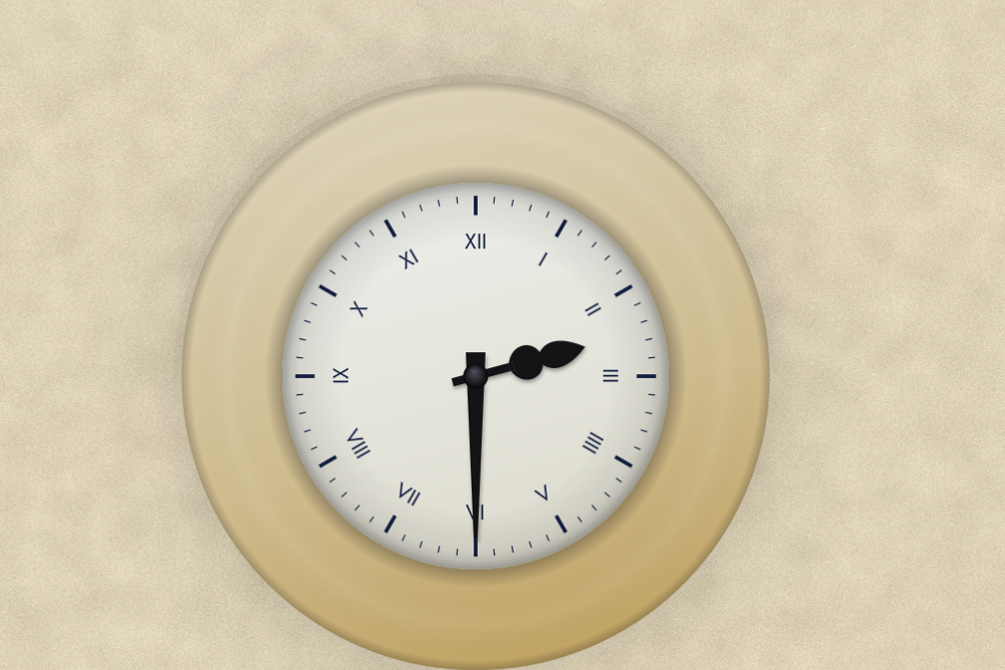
2:30
